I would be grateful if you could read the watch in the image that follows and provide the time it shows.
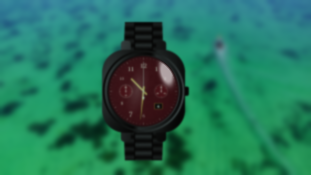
10:31
